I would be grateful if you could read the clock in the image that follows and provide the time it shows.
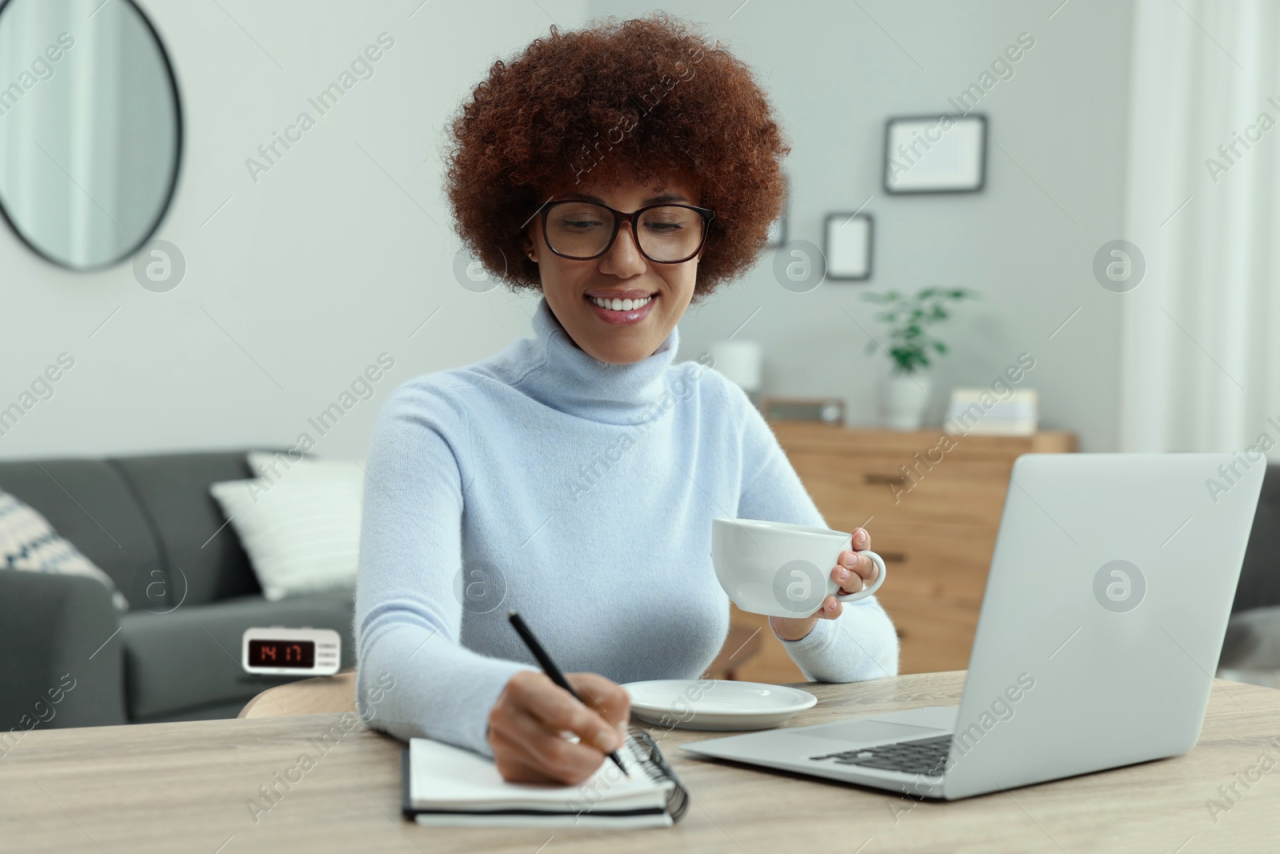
14:17
